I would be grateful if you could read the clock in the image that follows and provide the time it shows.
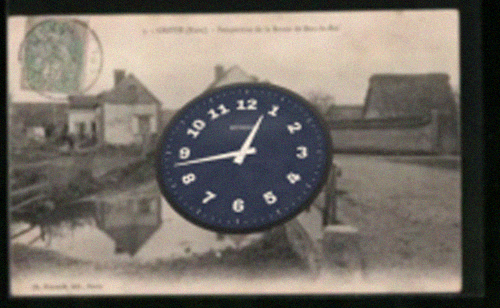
12:43
